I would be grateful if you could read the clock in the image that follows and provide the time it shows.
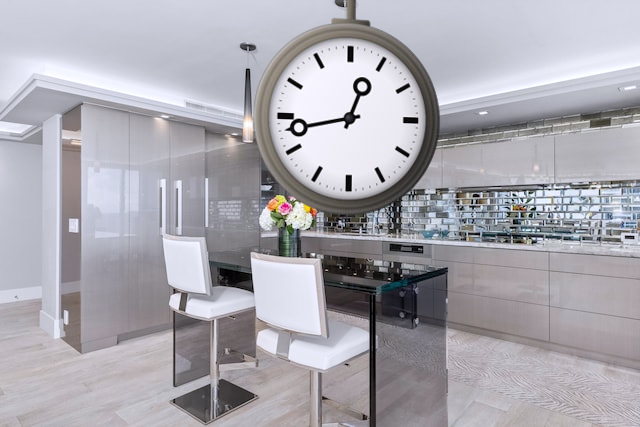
12:43
